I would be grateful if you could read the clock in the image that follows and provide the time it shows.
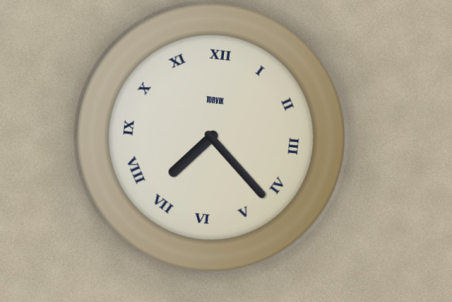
7:22
